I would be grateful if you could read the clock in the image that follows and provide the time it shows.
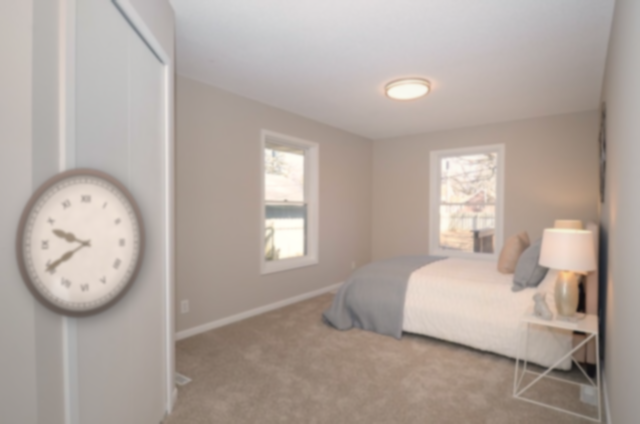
9:40
